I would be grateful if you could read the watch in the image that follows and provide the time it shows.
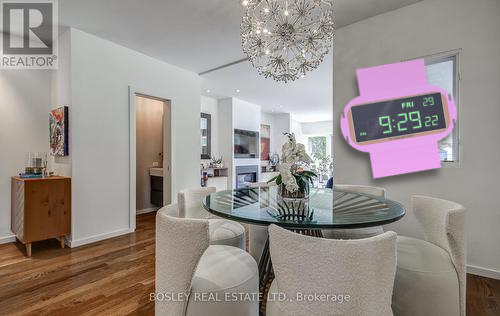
9:29:22
